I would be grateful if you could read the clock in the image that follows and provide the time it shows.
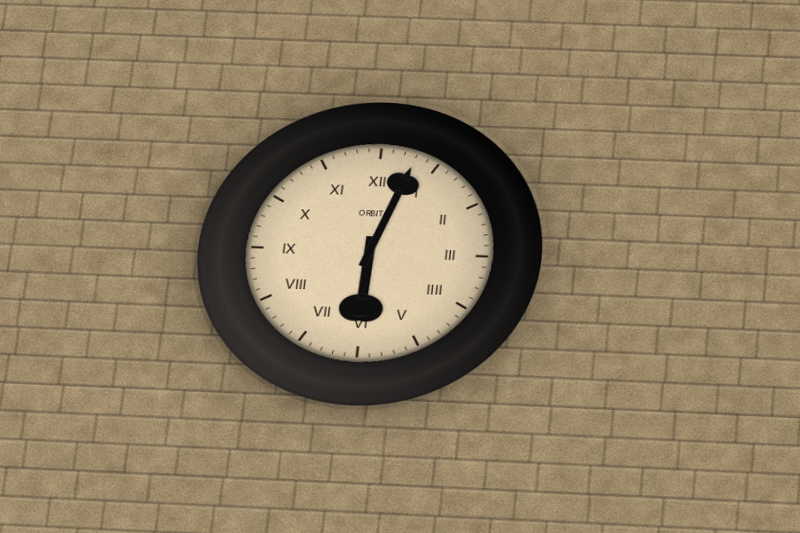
6:03
